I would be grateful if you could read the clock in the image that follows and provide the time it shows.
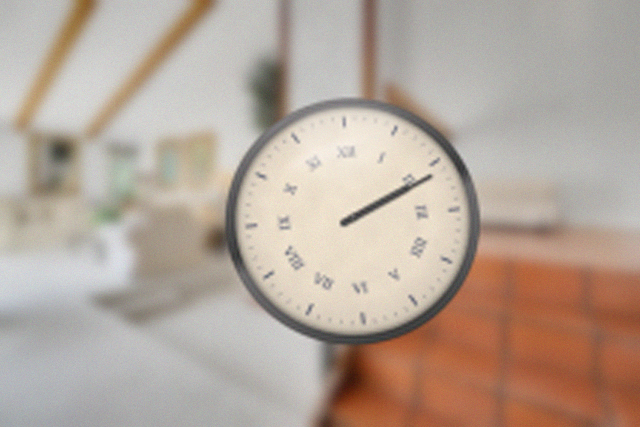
2:11
